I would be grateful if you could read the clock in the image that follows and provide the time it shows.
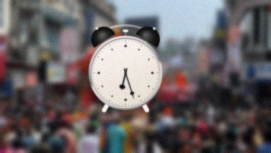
6:27
